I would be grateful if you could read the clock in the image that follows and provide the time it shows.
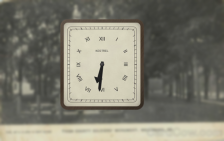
6:31
